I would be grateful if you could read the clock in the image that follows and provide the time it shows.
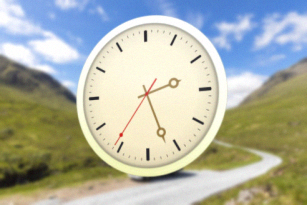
2:26:36
